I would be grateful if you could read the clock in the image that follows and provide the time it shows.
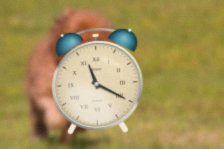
11:20
